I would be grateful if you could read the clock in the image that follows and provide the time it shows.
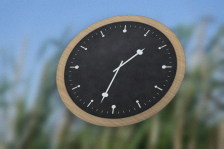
1:33
